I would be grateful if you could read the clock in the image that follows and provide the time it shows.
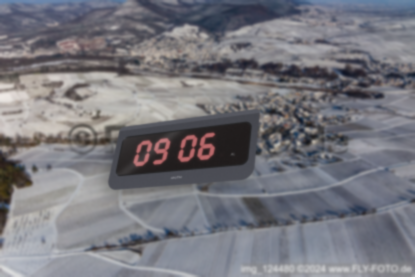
9:06
